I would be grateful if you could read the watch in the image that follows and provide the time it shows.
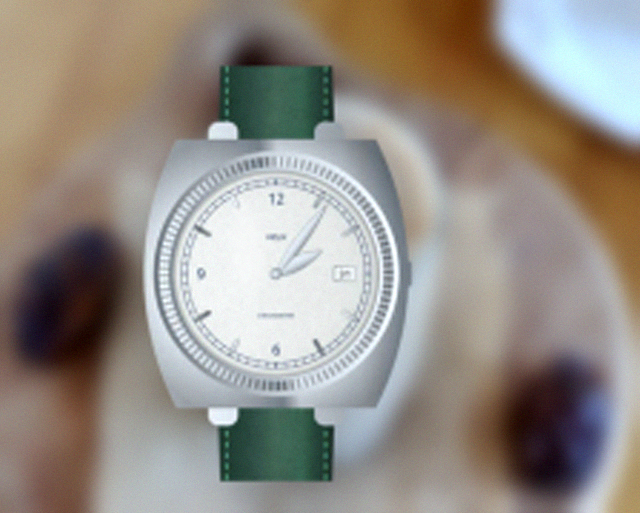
2:06
